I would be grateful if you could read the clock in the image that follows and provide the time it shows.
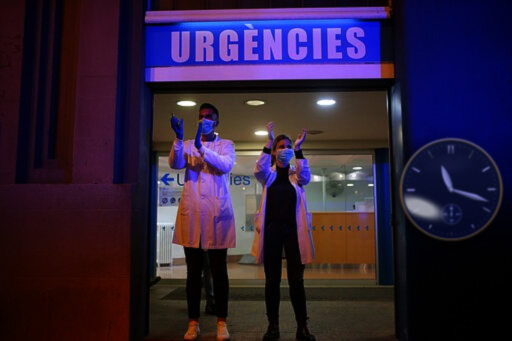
11:18
